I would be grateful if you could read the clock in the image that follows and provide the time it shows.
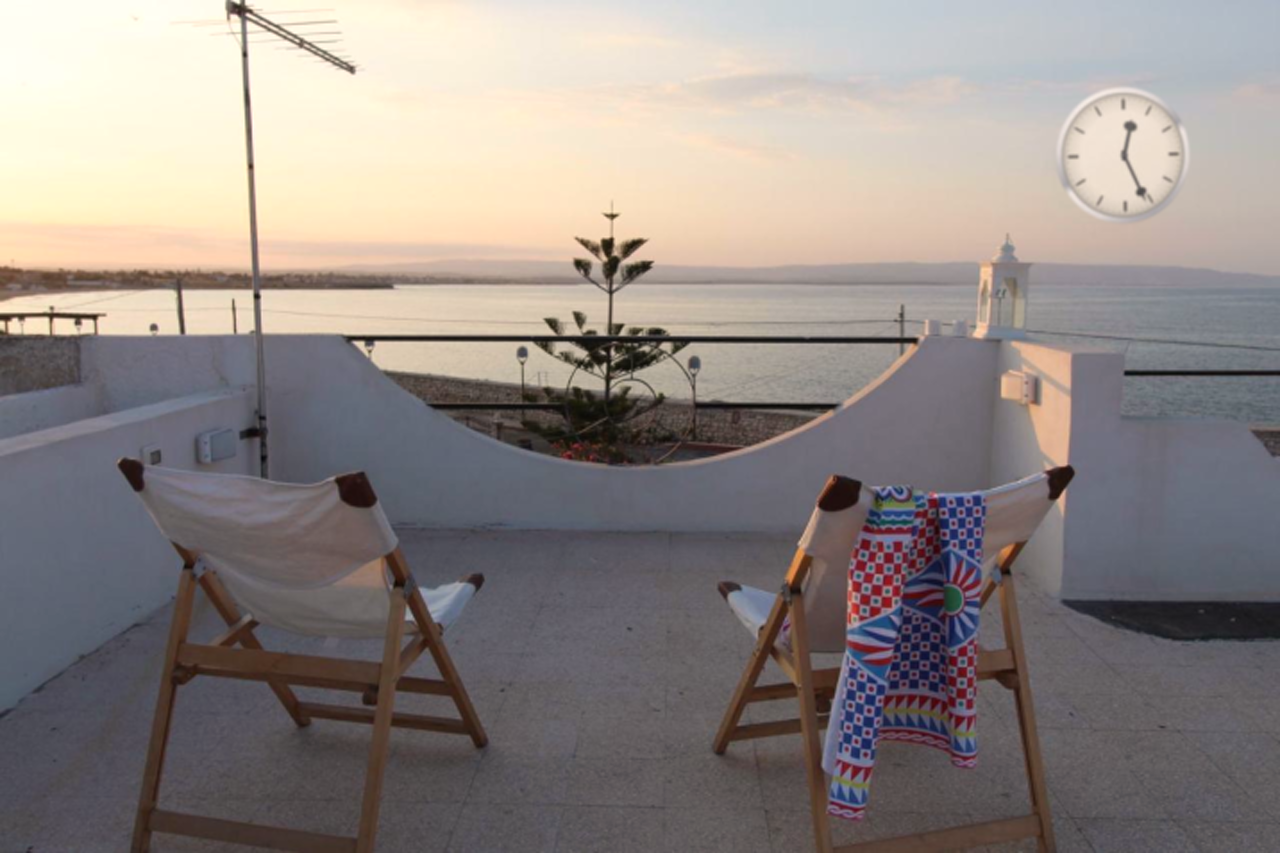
12:26
